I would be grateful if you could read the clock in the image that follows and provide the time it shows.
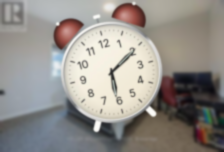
6:10
